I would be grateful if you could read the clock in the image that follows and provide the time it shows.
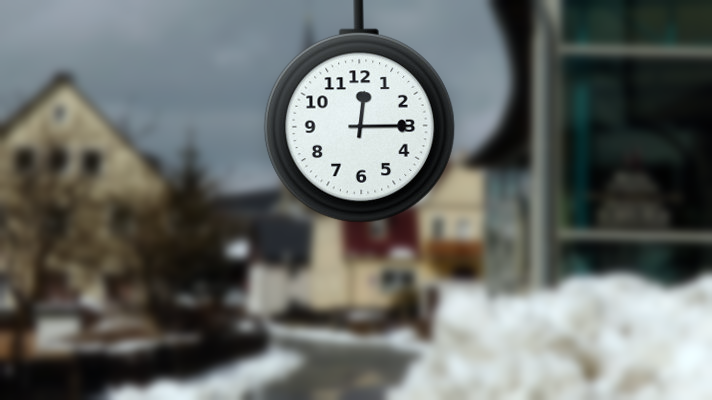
12:15
